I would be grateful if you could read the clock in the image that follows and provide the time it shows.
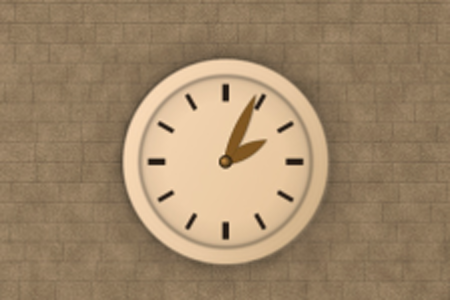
2:04
